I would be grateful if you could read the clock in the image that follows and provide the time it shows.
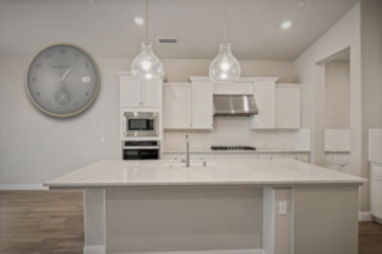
1:06
